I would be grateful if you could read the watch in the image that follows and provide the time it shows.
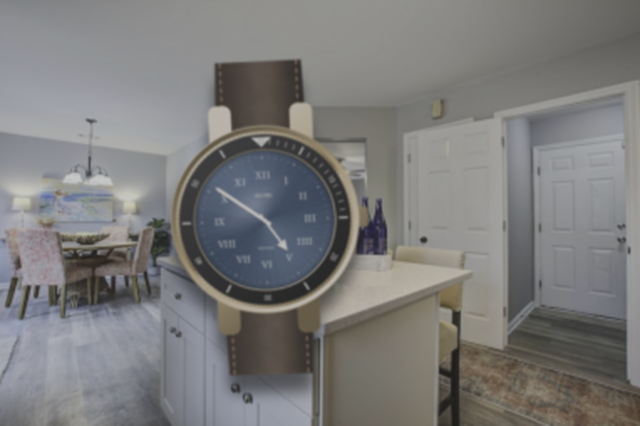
4:51
